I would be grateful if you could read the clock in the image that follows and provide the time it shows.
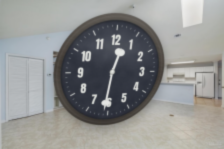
12:31
